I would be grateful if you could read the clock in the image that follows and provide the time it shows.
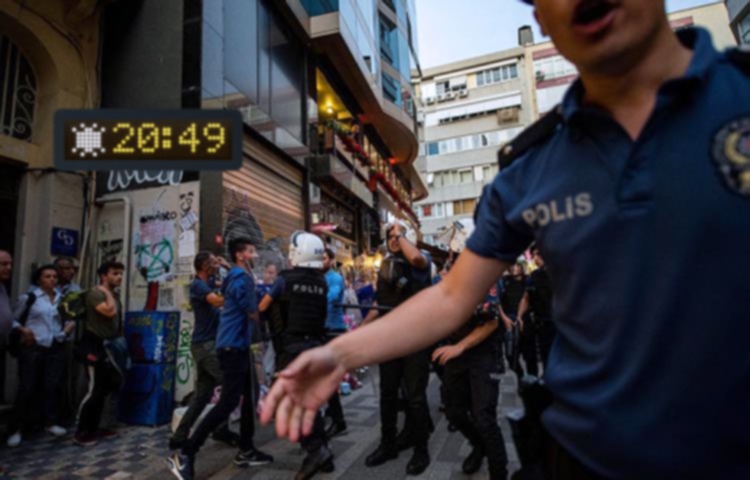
20:49
